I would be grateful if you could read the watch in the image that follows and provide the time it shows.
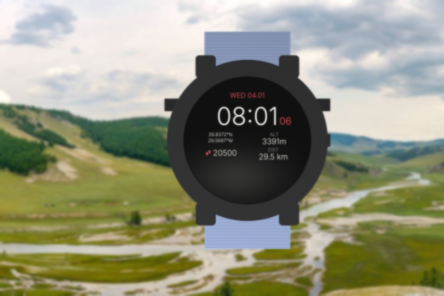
8:01:06
